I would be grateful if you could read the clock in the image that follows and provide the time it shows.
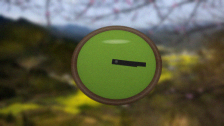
3:16
